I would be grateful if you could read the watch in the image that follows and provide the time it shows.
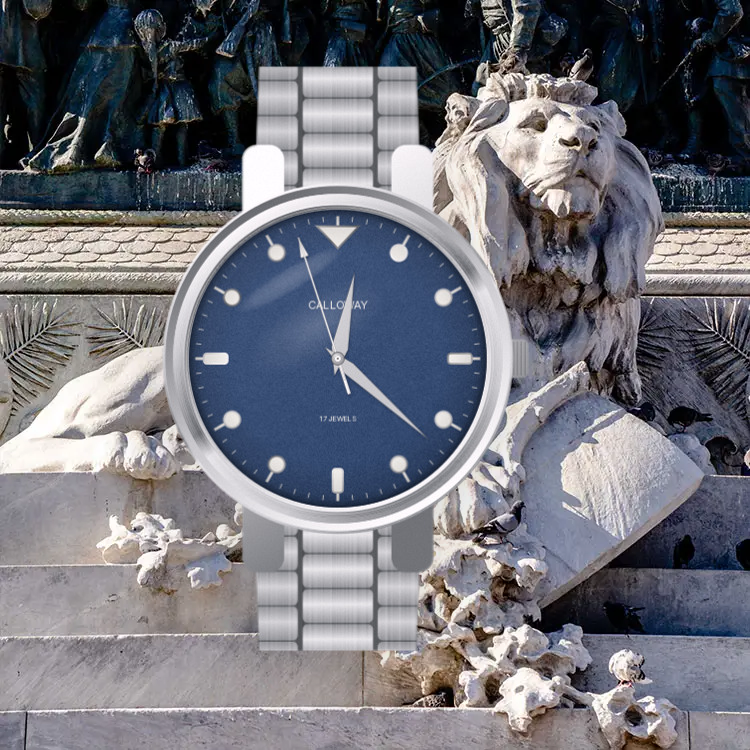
12:21:57
